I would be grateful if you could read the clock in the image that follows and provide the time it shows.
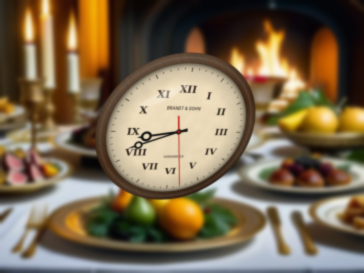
8:41:28
